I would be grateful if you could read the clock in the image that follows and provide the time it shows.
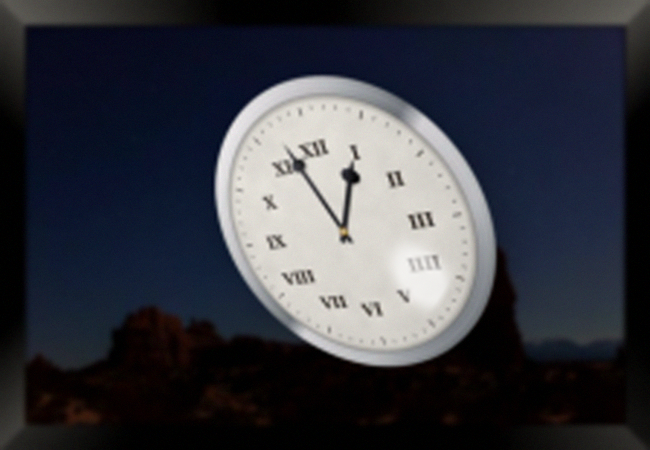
12:57
